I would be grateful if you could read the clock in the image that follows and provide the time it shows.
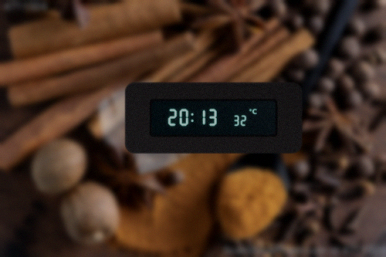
20:13
